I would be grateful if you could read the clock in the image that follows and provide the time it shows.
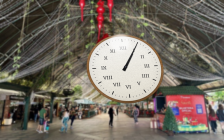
1:05
